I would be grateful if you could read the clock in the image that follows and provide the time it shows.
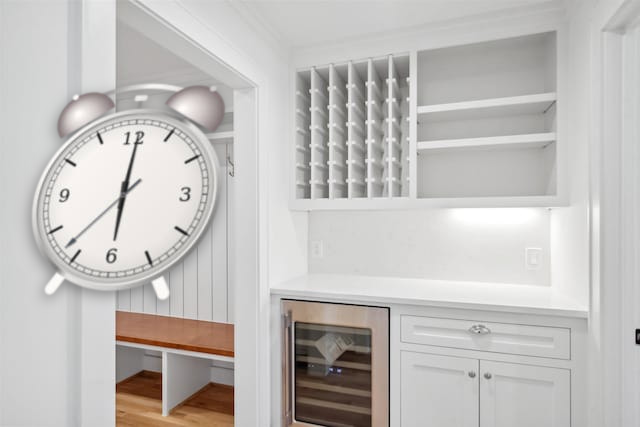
6:00:37
